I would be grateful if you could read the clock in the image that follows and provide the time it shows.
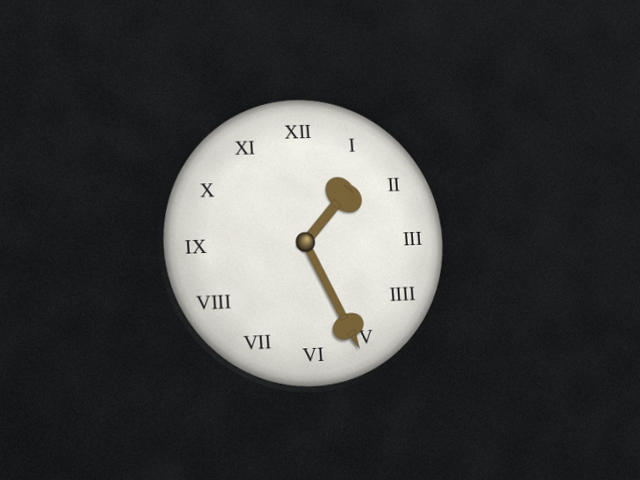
1:26
